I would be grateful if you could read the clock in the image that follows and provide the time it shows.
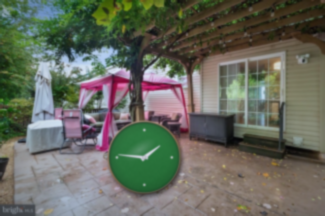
1:46
